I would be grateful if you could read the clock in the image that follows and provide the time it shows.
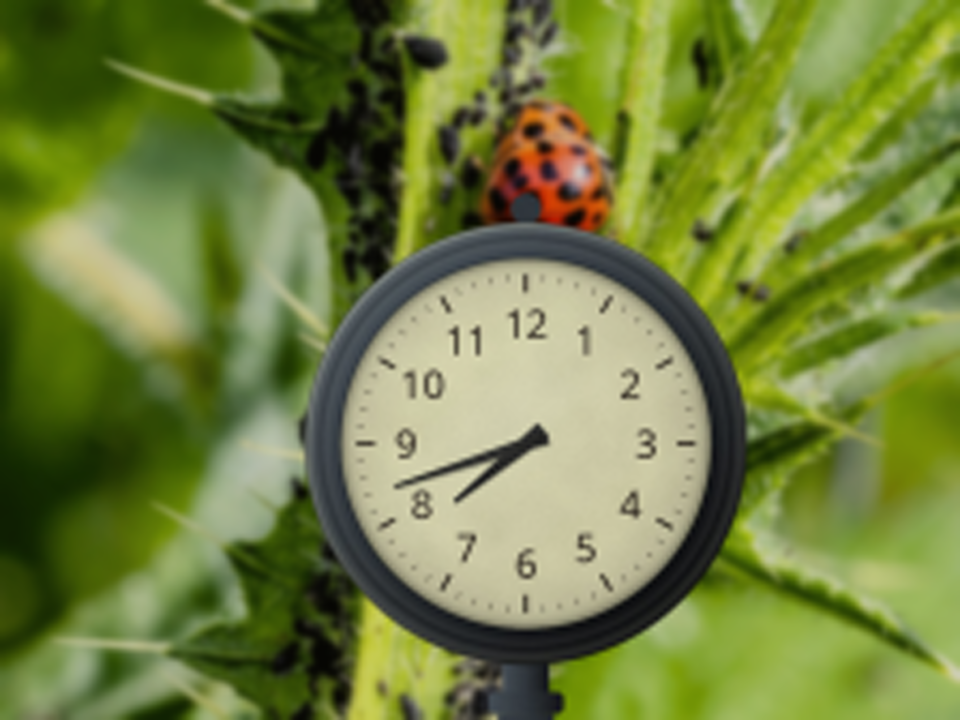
7:42
